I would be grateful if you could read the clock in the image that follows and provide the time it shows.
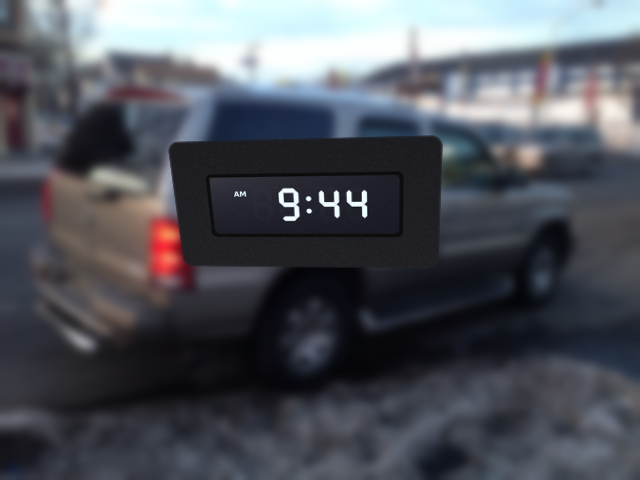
9:44
